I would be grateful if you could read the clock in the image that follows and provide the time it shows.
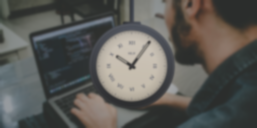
10:06
